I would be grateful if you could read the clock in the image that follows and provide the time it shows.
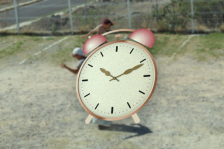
10:11
